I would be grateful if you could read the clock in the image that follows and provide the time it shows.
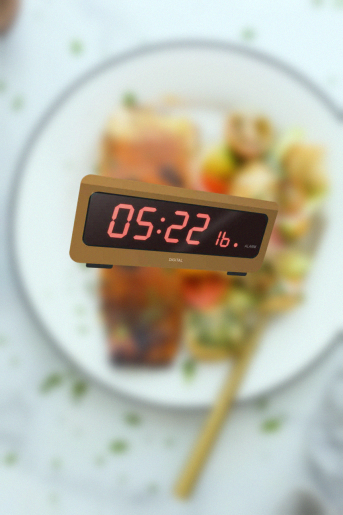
5:22:16
